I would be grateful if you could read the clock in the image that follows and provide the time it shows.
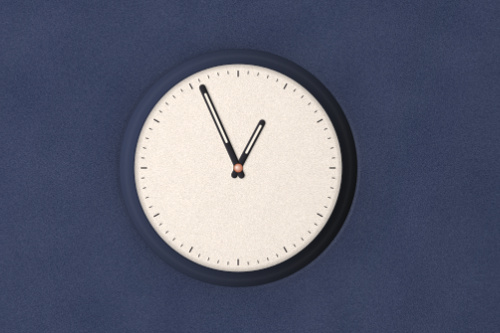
12:56
